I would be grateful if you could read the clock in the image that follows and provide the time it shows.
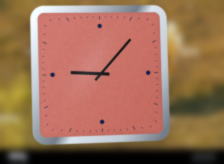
9:07
